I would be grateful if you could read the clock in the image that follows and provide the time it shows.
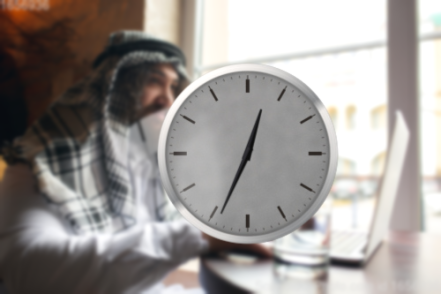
12:34
